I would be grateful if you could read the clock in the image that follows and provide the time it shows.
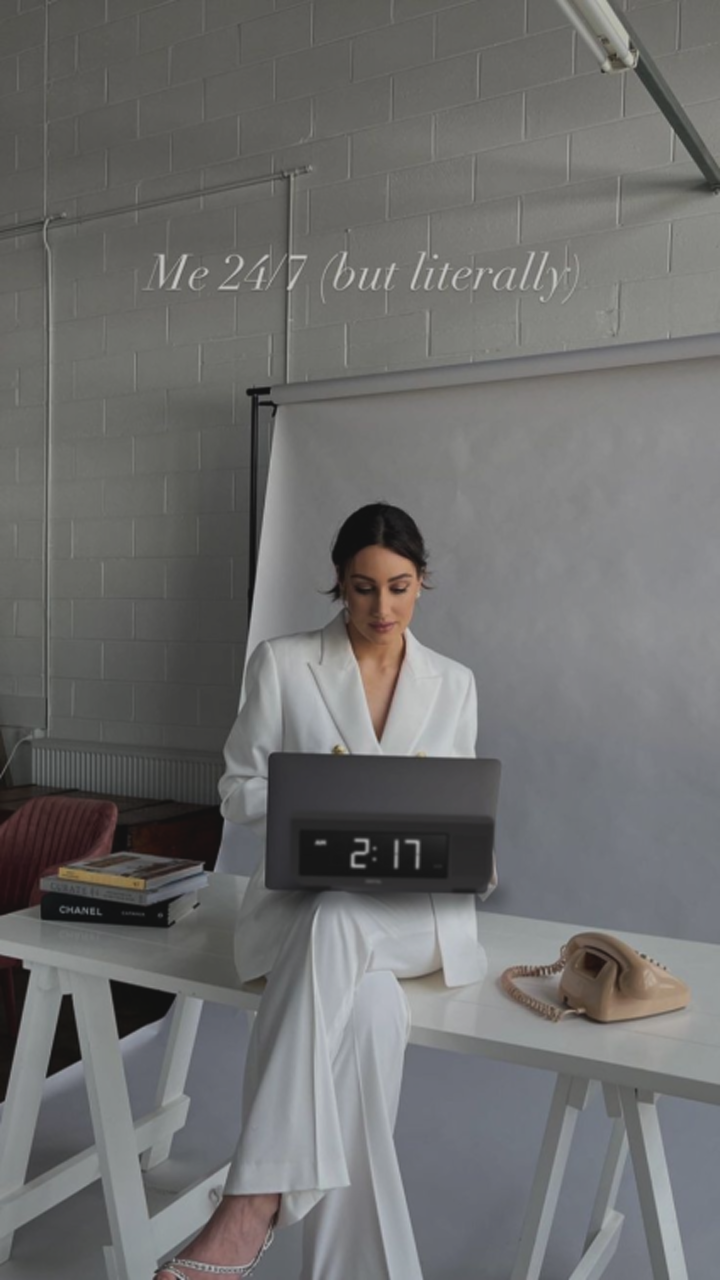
2:17
